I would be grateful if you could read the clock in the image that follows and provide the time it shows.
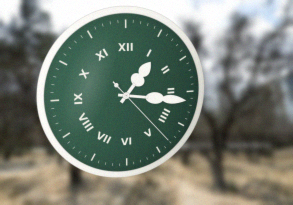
1:16:23
